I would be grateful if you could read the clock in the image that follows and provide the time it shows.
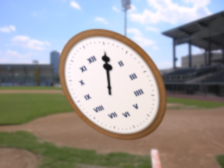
1:05
